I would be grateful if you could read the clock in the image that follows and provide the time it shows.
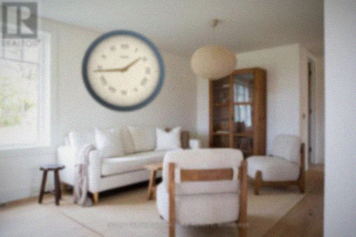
1:44
